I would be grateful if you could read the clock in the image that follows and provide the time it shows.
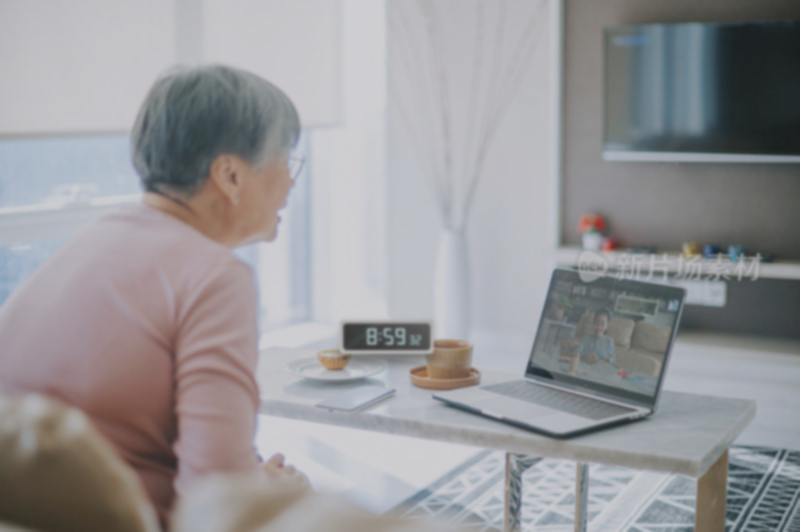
8:59
